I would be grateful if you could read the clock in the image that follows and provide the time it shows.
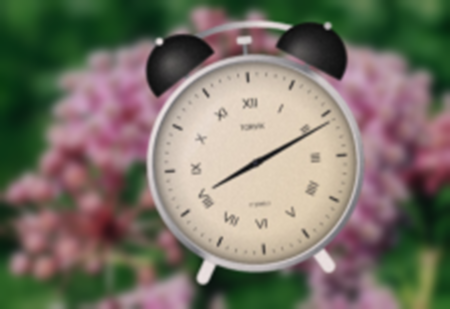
8:11
